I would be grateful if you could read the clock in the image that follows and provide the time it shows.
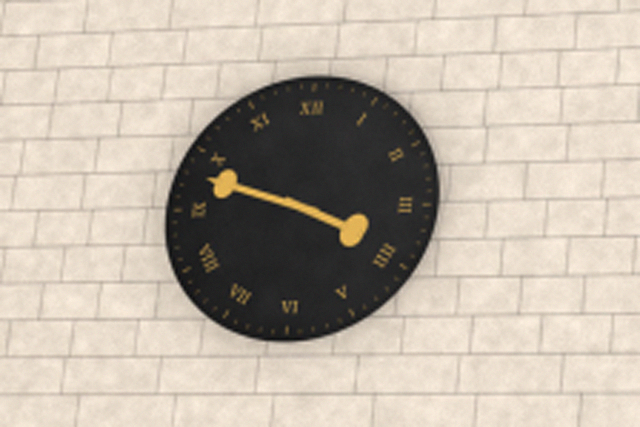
3:48
